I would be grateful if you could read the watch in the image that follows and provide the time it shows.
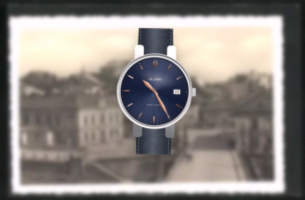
10:25
